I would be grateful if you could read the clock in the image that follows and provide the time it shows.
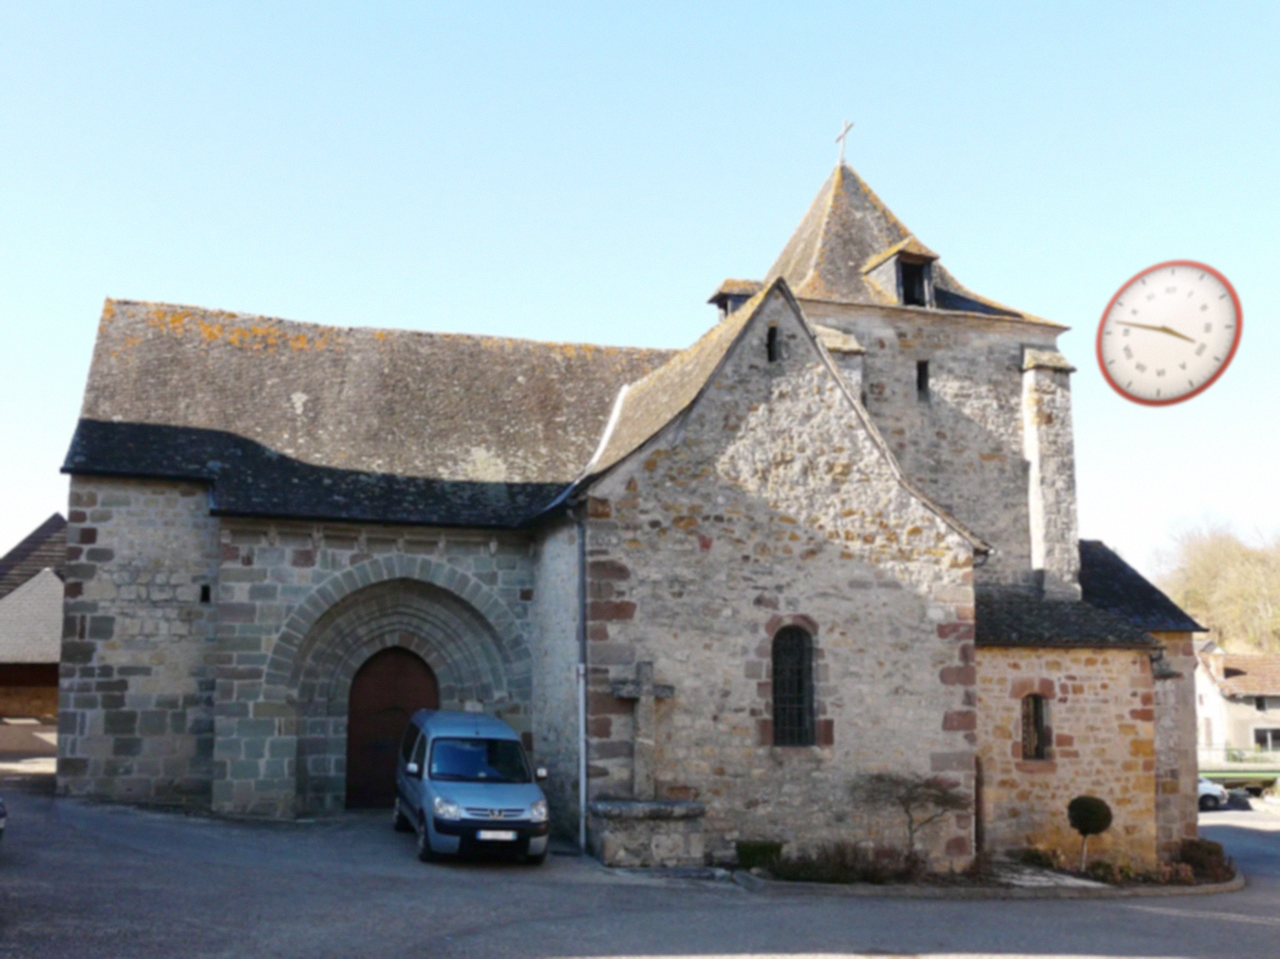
3:47
